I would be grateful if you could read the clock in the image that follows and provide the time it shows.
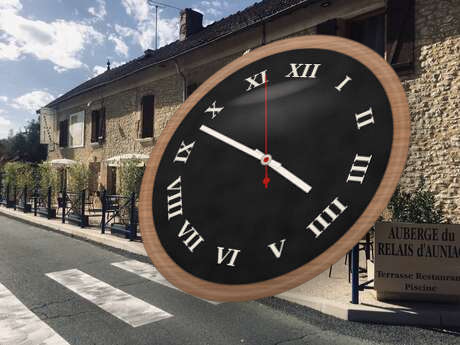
3:47:56
